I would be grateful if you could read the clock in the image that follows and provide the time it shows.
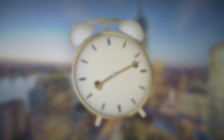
8:12
